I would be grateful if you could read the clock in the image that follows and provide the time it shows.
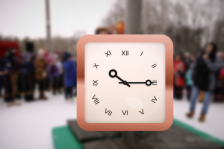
10:15
